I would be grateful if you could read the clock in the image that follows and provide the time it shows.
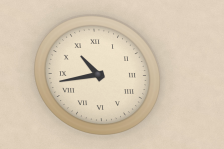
10:43
